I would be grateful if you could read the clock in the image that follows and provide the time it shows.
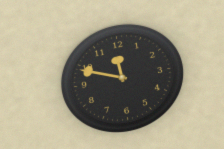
11:49
